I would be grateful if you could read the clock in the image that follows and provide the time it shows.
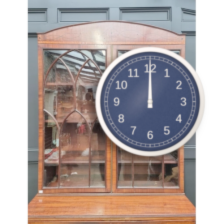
12:00
